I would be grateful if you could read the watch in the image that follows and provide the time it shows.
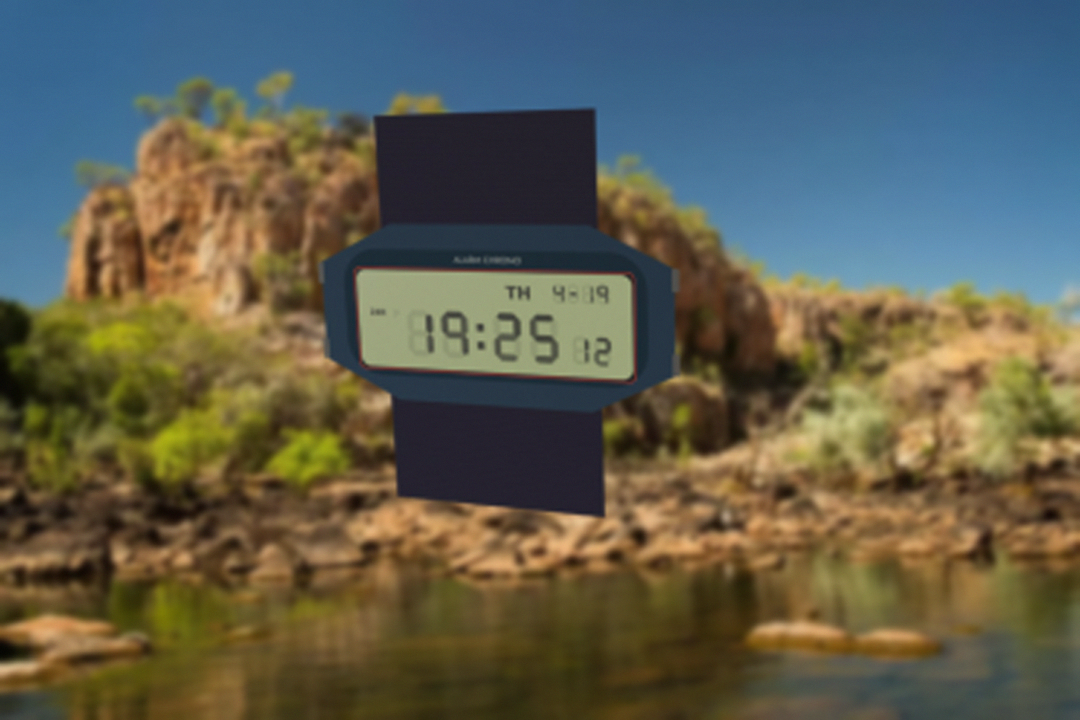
19:25:12
